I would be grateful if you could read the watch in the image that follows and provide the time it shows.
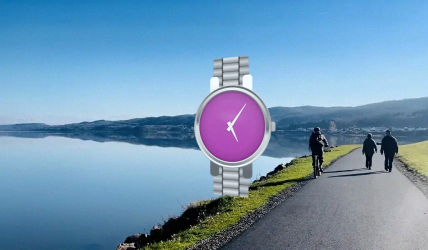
5:06
